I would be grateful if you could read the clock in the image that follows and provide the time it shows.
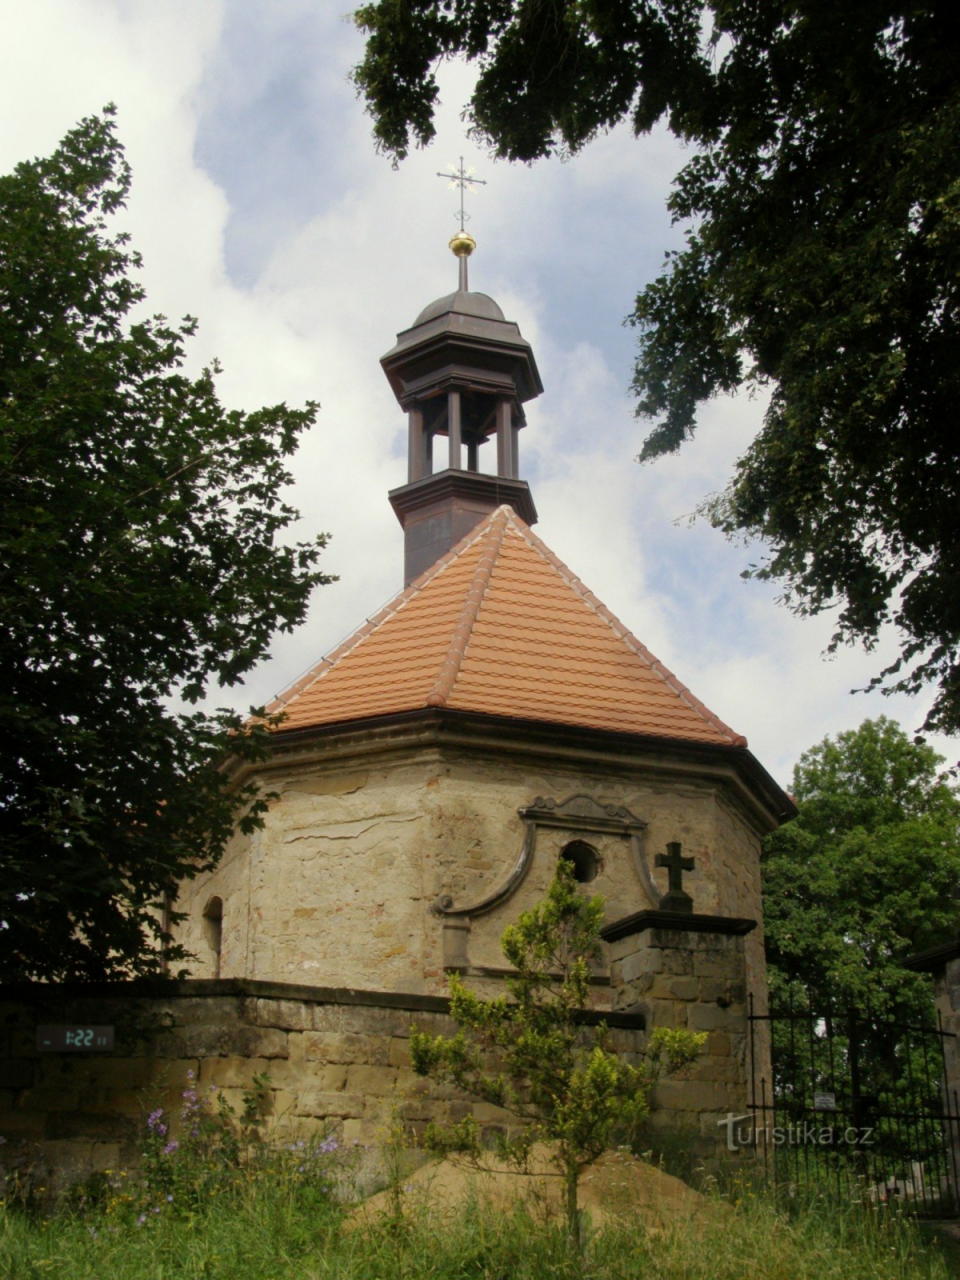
1:22
